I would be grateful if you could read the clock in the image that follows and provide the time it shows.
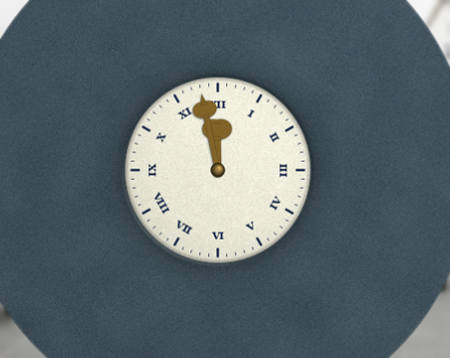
11:58
